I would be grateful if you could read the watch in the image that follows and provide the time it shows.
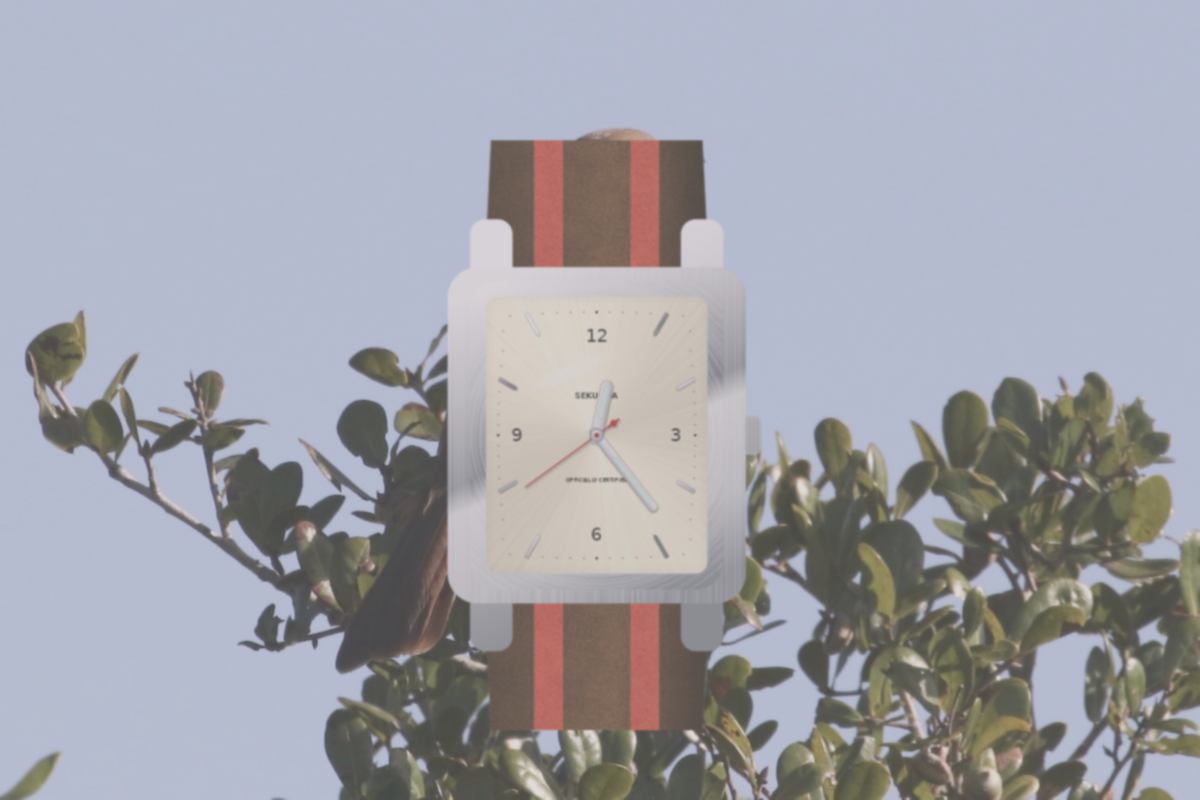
12:23:39
